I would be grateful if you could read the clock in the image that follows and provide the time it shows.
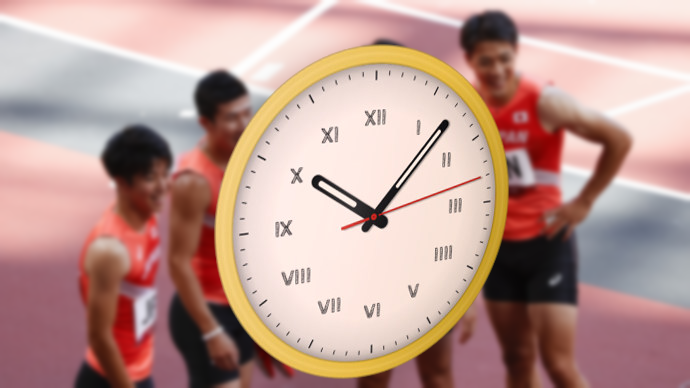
10:07:13
